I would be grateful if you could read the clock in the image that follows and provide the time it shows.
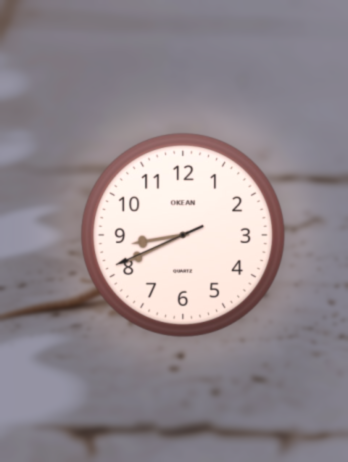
8:40:41
